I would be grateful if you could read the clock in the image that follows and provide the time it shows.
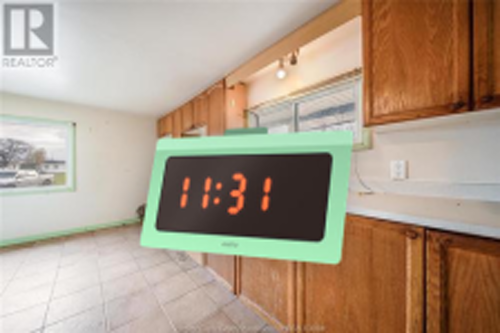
11:31
